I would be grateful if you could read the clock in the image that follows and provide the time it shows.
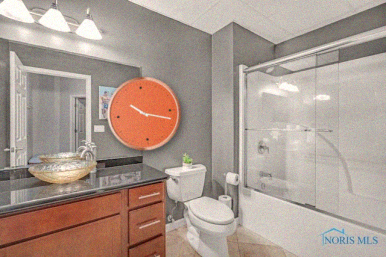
10:18
